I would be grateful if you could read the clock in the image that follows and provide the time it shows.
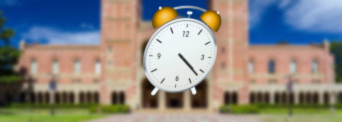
4:22
